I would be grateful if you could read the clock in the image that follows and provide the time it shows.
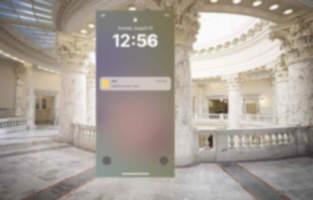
12:56
